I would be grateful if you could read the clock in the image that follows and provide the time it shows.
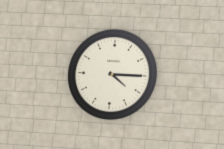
4:15
